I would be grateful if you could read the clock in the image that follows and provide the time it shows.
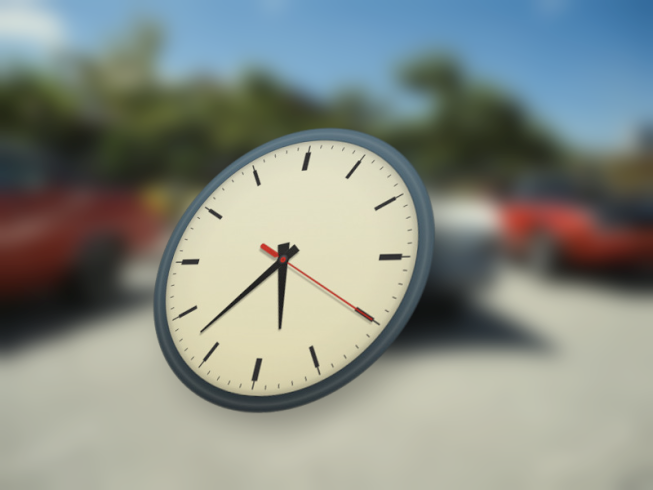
5:37:20
